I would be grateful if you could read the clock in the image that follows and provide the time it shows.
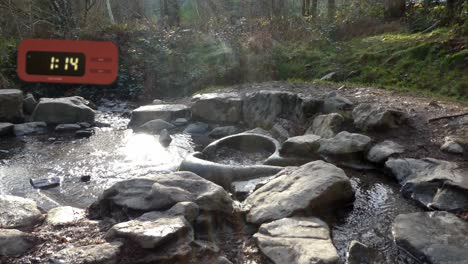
1:14
